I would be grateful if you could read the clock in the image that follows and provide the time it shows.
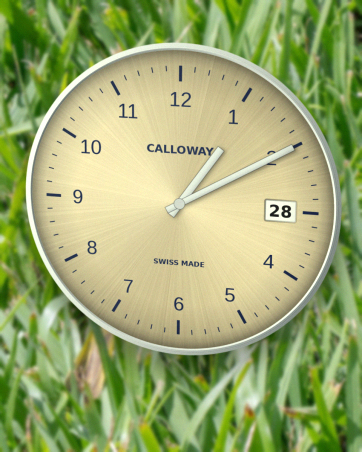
1:10
